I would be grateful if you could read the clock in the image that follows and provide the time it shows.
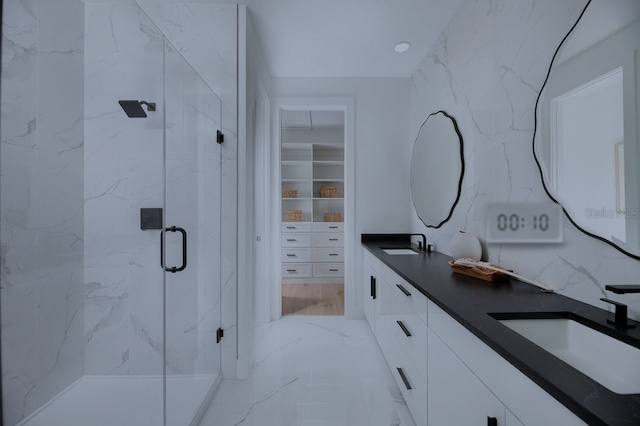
0:10
